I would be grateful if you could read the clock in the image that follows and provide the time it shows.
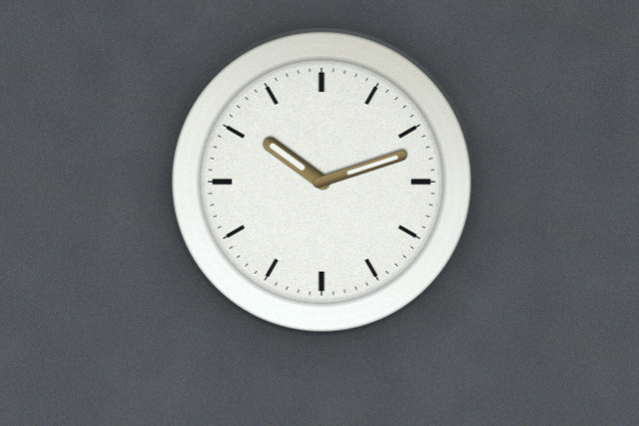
10:12
